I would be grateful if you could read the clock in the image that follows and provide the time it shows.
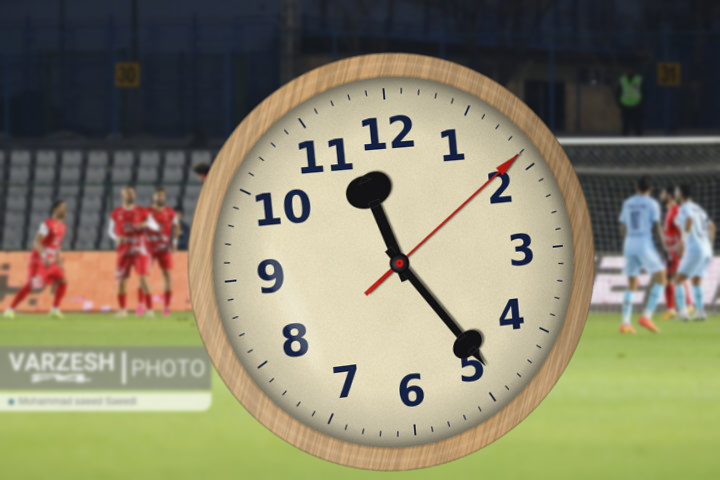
11:24:09
